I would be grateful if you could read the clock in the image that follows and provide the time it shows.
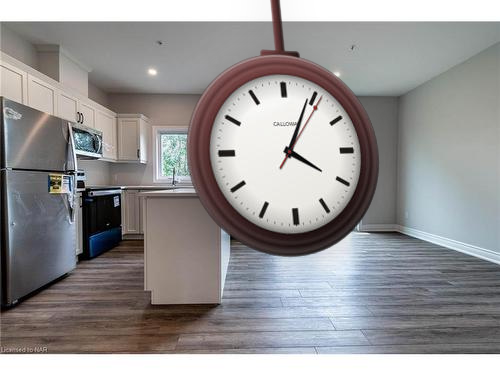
4:04:06
